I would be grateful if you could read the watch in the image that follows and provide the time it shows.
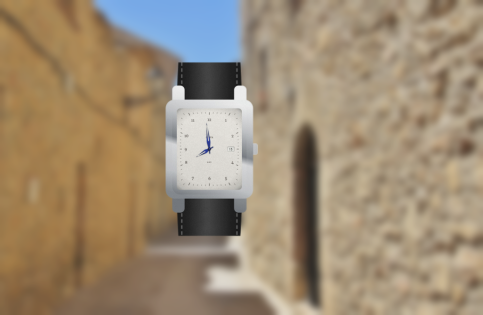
7:59
